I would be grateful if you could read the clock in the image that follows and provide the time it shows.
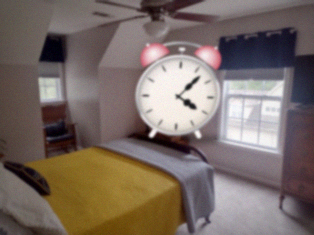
4:07
